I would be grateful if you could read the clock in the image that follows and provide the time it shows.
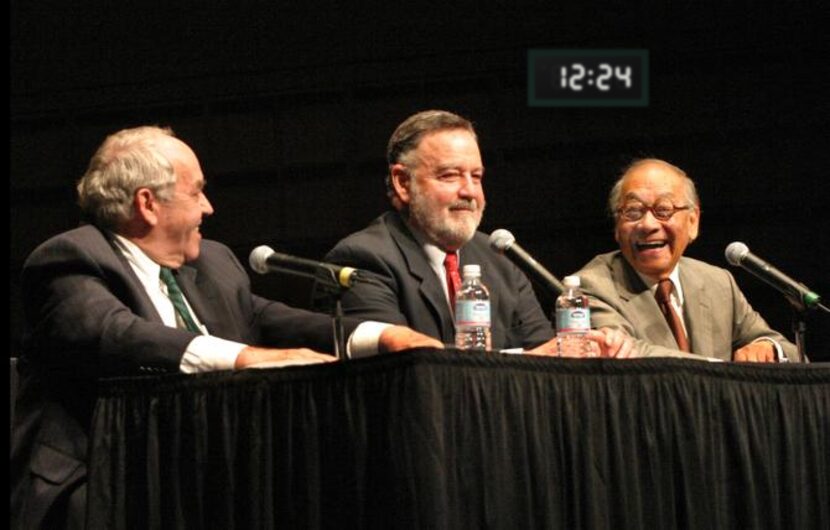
12:24
